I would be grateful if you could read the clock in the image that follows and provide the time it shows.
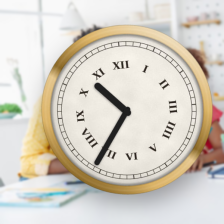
10:36
